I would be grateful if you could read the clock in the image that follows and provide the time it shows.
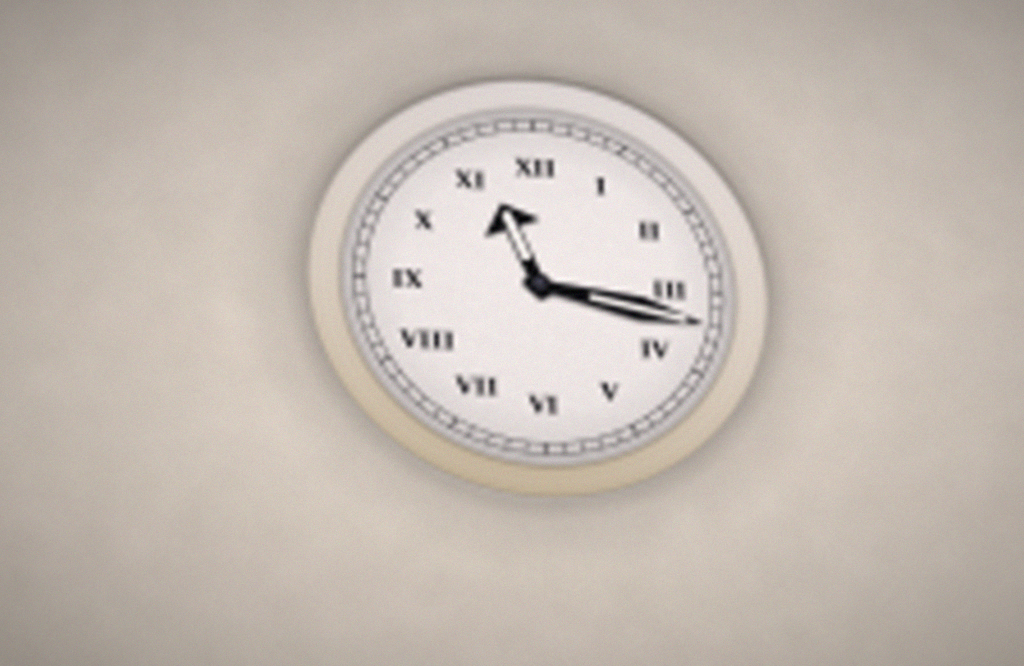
11:17
